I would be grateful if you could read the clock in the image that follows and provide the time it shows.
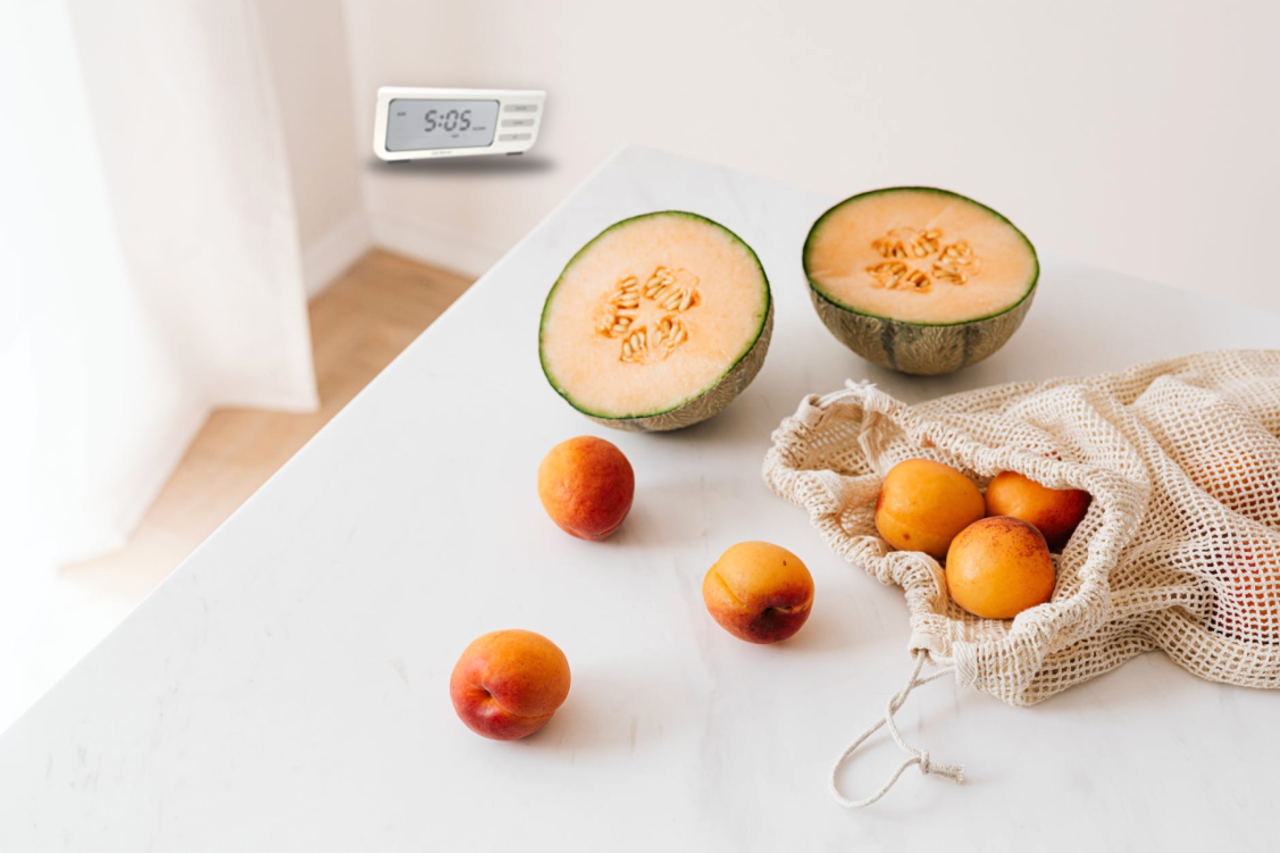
5:05
